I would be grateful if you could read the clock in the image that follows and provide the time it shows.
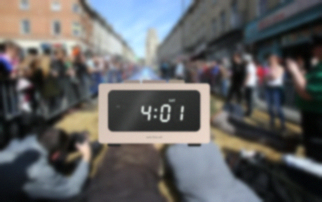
4:01
